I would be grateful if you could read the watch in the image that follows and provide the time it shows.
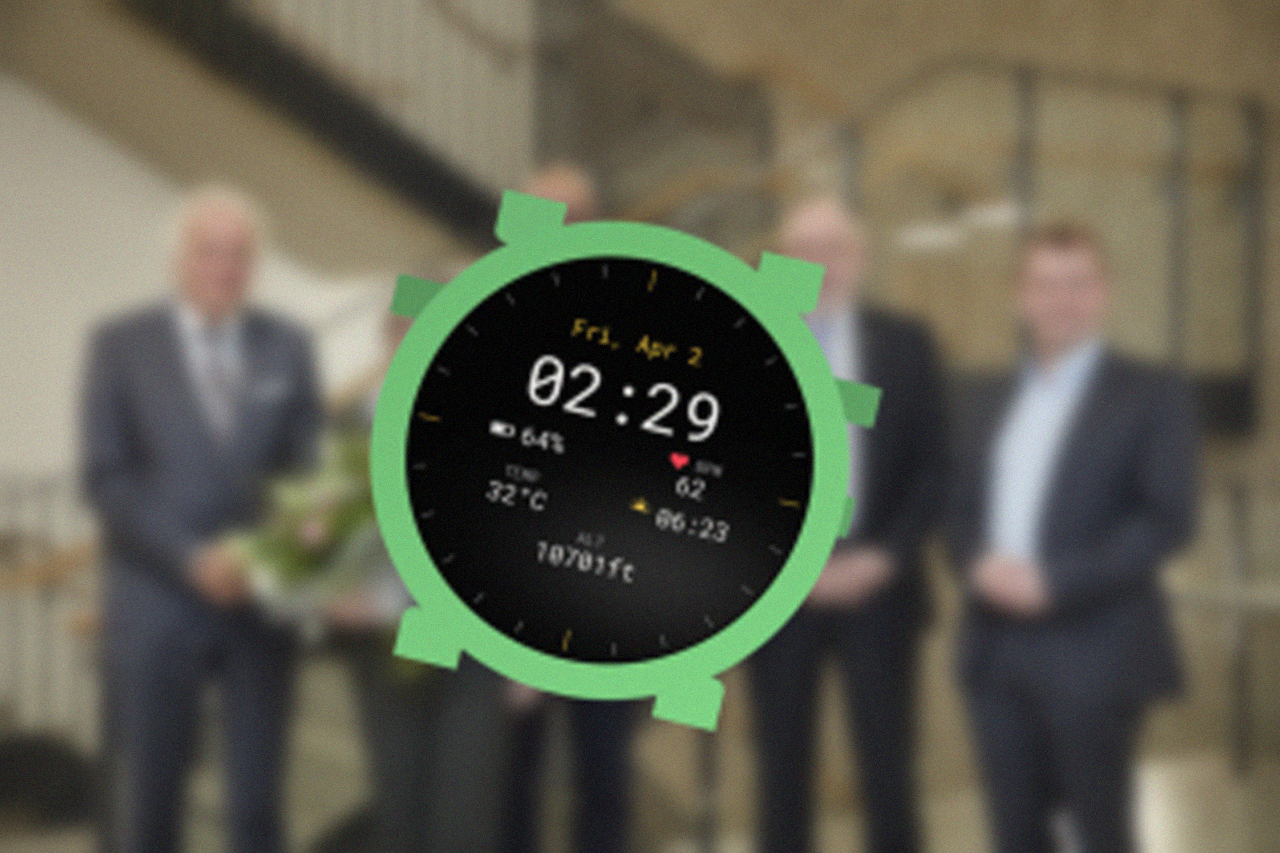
2:29
